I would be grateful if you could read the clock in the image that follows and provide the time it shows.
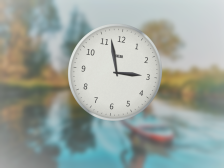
2:57
